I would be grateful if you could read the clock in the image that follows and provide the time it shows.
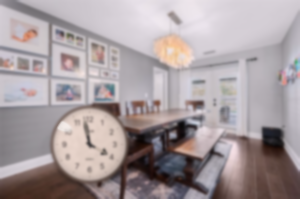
3:58
